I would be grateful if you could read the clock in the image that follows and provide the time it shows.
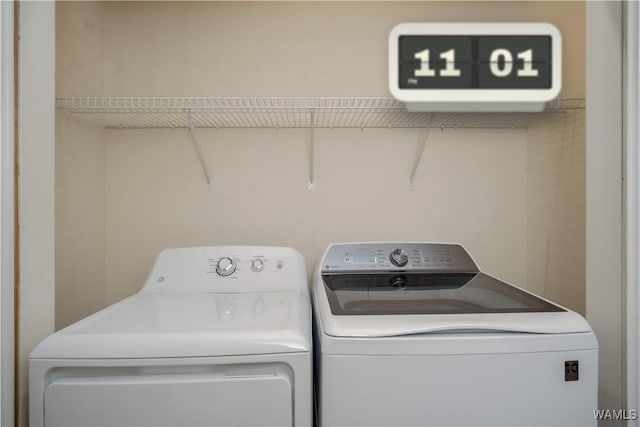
11:01
